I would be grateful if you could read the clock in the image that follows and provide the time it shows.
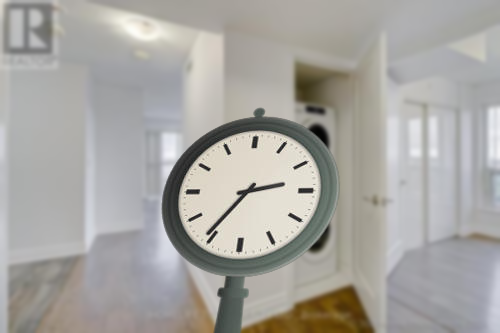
2:36
